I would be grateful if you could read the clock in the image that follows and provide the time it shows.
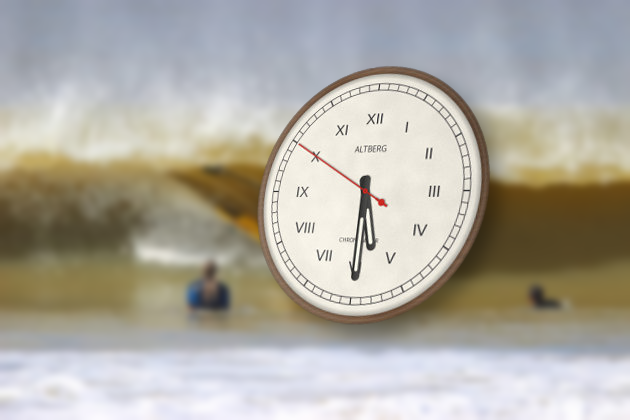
5:29:50
